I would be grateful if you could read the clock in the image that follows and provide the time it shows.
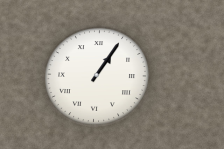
1:05
